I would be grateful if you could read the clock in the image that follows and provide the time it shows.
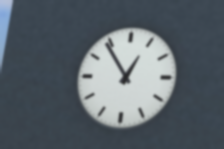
12:54
